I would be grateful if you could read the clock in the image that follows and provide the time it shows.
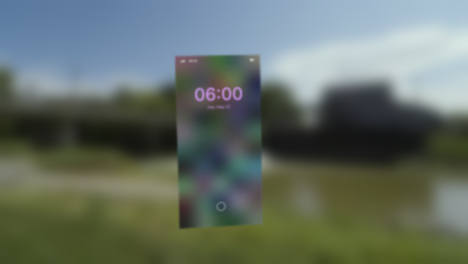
6:00
